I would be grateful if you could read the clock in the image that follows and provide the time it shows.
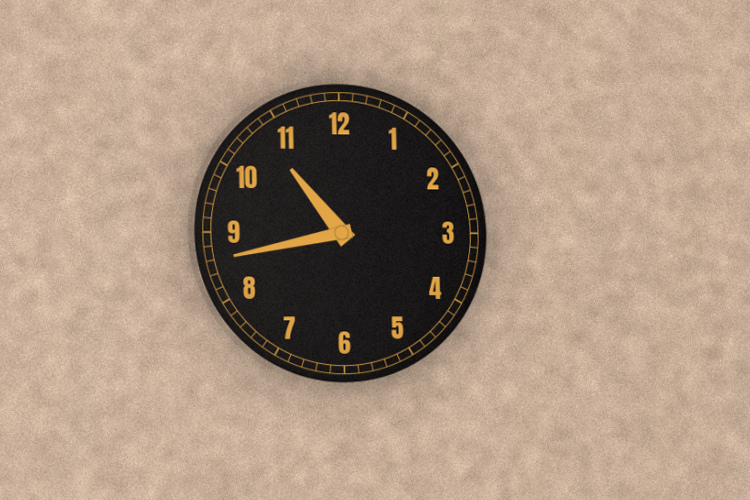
10:43
